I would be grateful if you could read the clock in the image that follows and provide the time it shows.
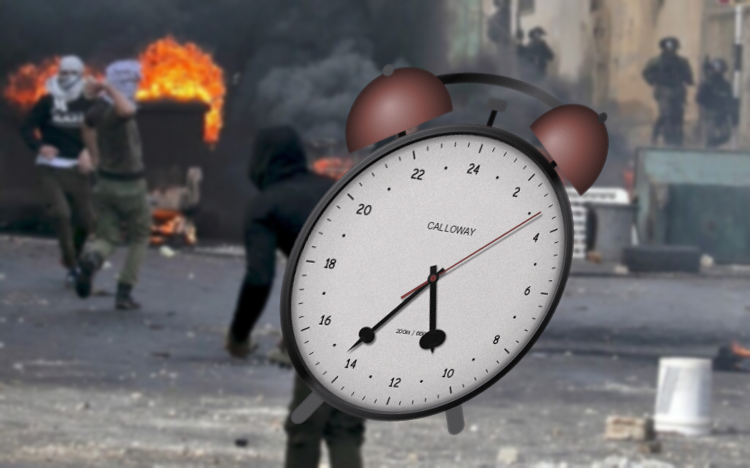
10:36:08
